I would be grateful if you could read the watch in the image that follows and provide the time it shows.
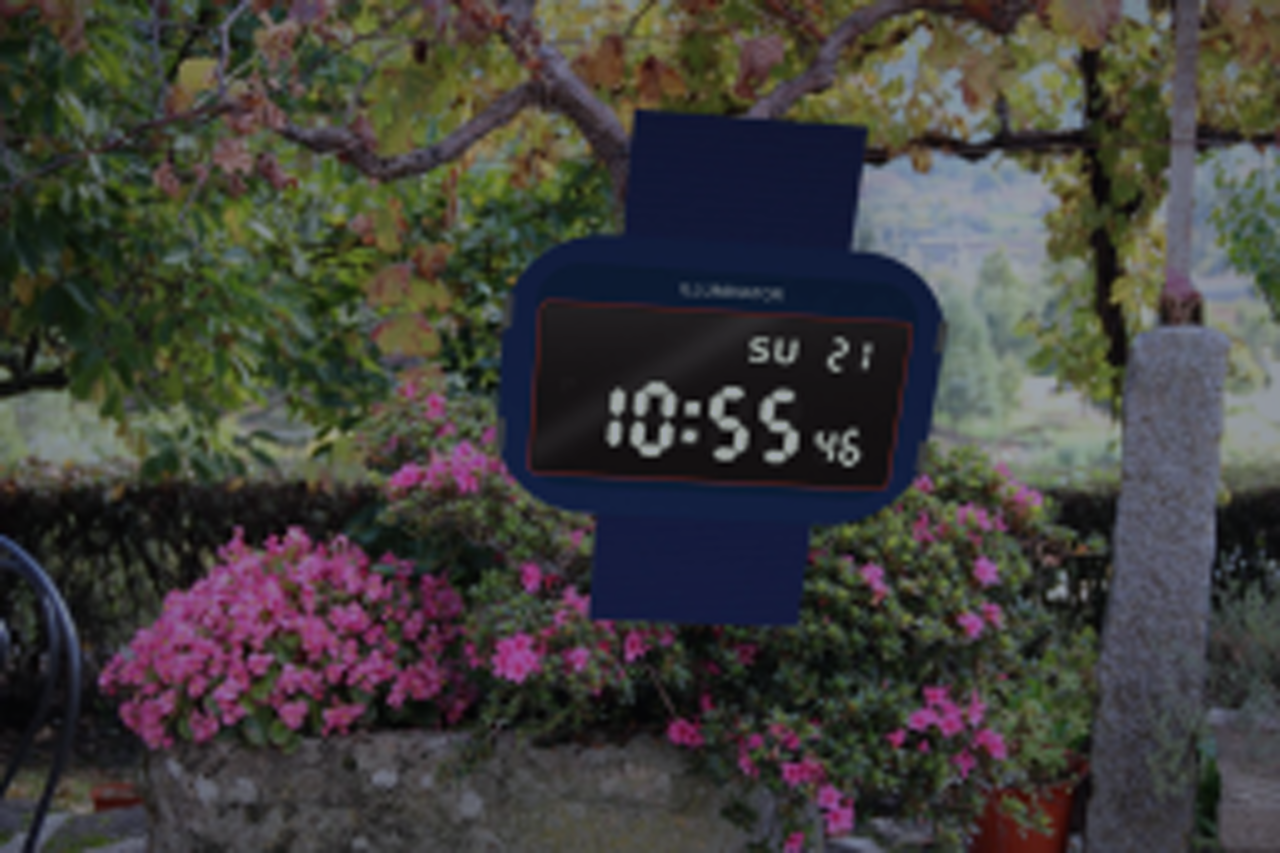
10:55:46
